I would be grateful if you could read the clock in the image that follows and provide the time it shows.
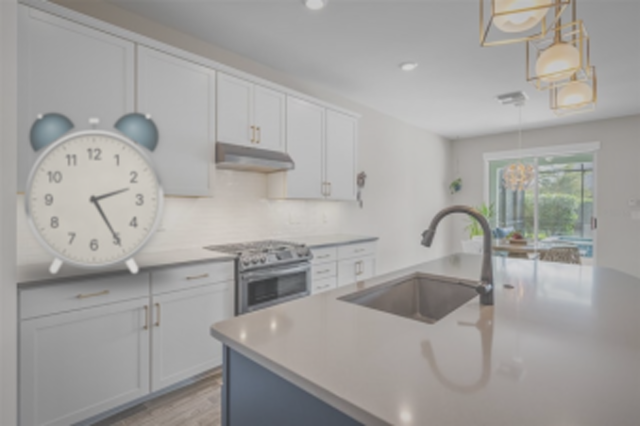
2:25
